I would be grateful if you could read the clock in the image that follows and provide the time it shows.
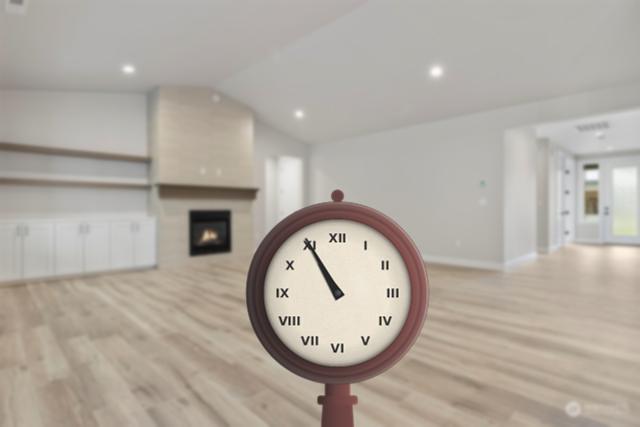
10:55
